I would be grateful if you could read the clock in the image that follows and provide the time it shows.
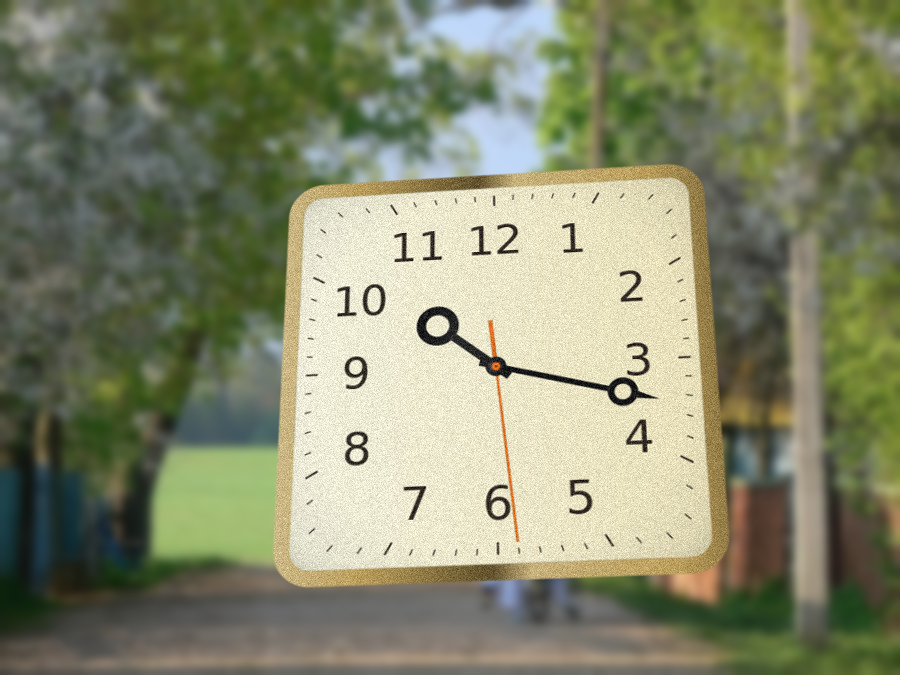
10:17:29
